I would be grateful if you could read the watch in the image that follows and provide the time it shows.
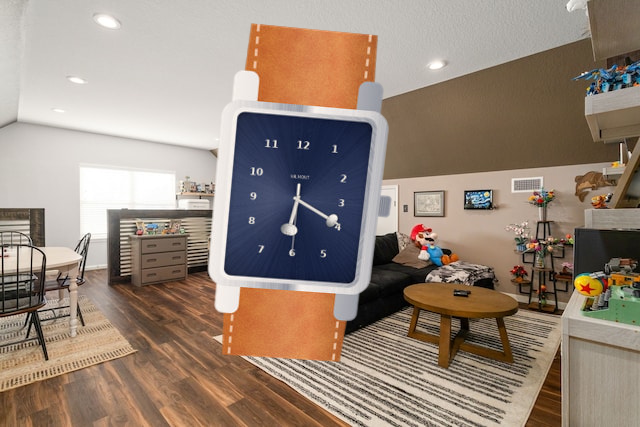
6:19:30
